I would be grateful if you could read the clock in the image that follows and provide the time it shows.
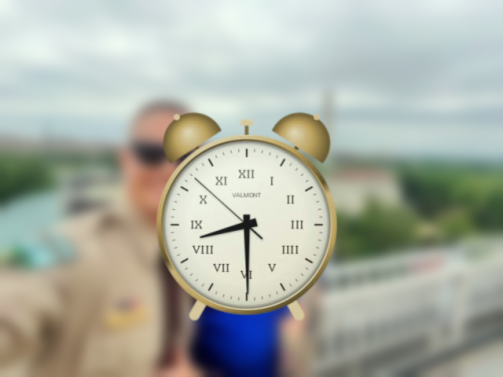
8:29:52
